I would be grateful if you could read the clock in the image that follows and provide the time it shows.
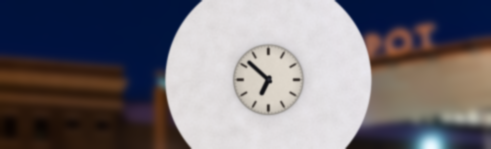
6:52
